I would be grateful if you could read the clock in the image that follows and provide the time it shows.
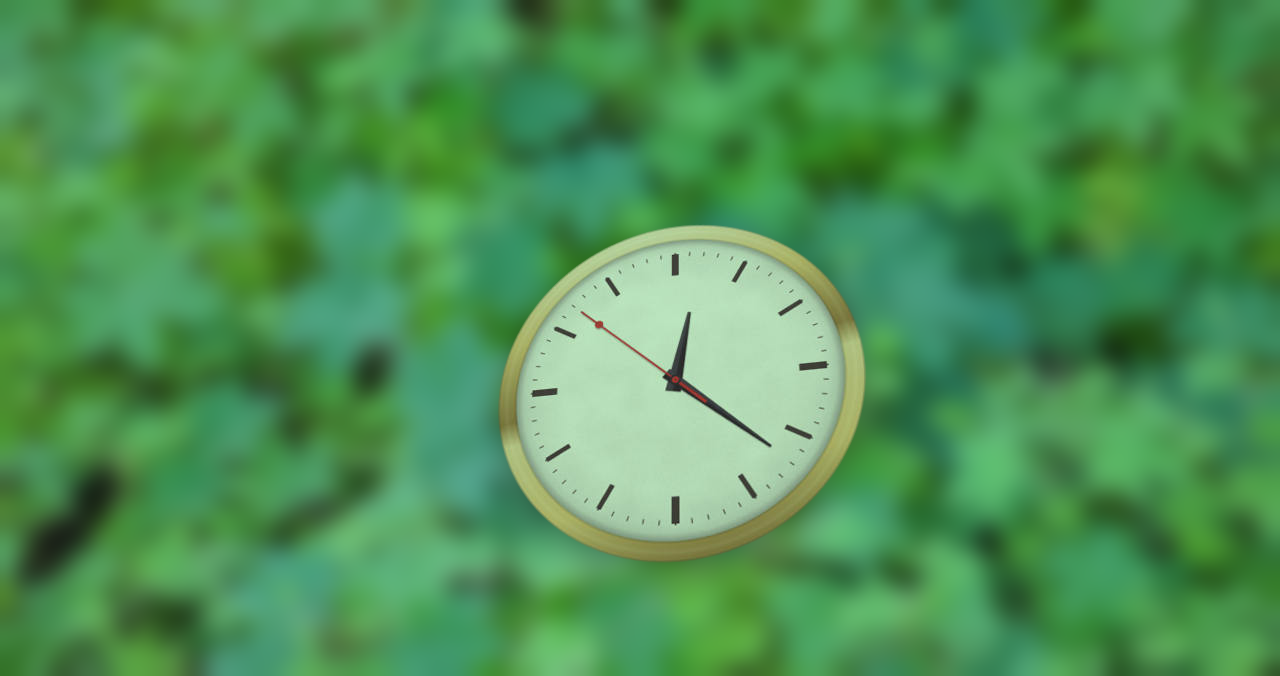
12:21:52
